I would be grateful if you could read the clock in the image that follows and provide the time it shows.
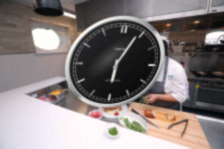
6:04
